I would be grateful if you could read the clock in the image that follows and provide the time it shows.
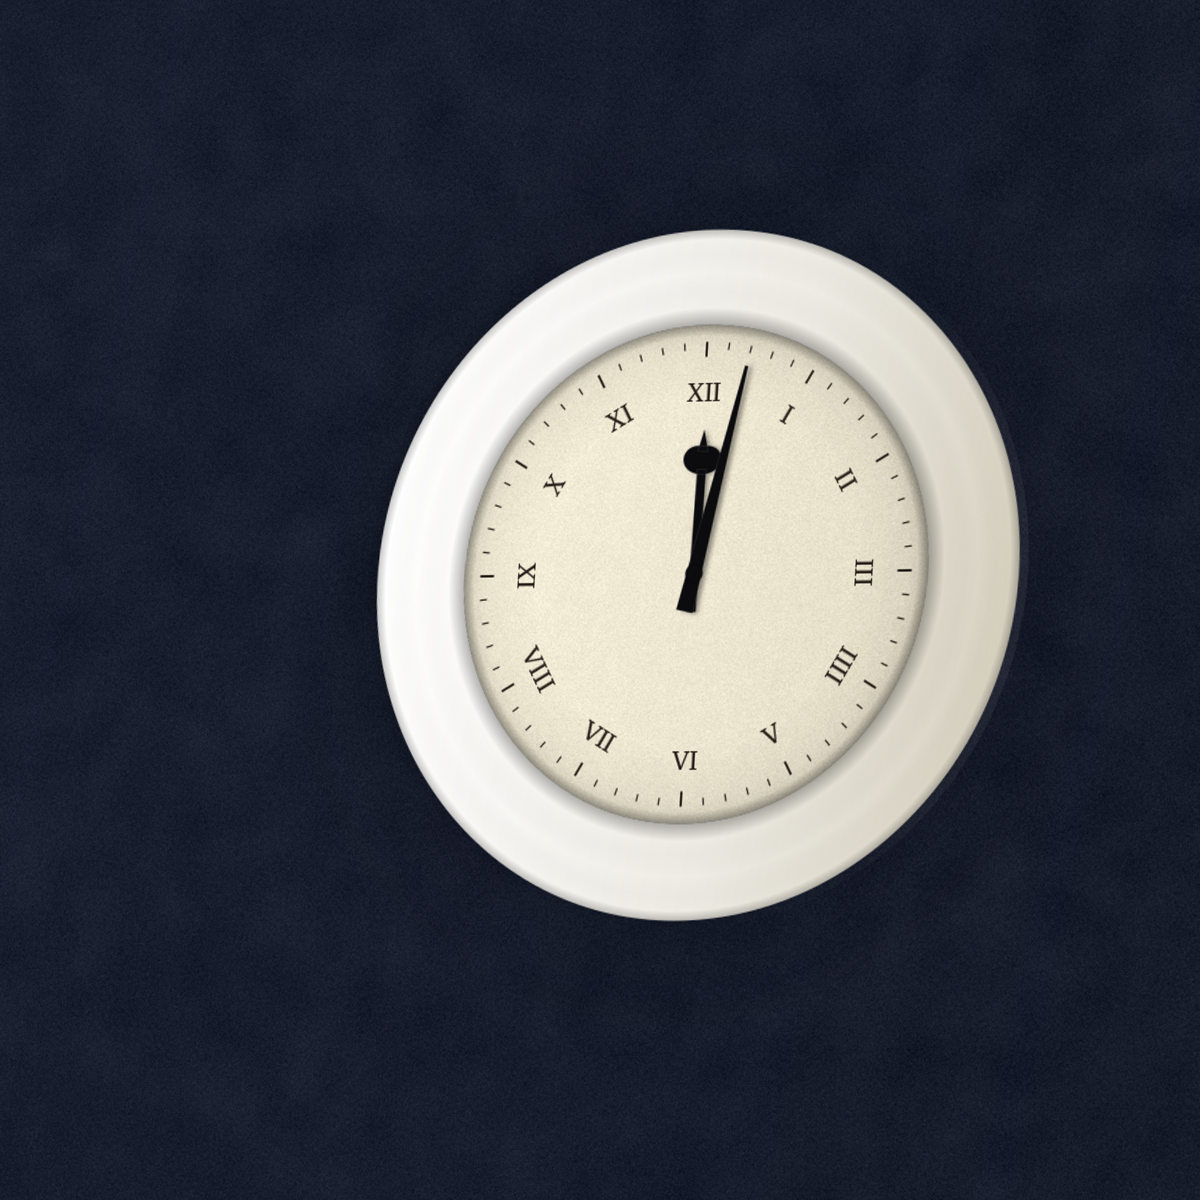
12:02
